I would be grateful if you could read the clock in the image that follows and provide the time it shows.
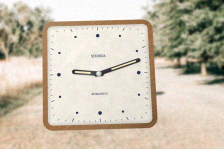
9:12
